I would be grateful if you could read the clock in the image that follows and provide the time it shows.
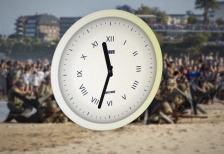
11:33
